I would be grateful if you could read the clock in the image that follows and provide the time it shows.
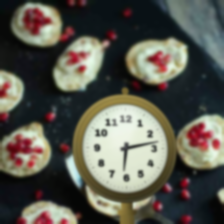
6:13
